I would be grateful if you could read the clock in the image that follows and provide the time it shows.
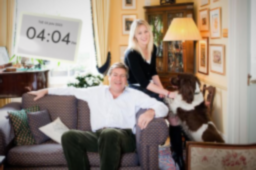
4:04
